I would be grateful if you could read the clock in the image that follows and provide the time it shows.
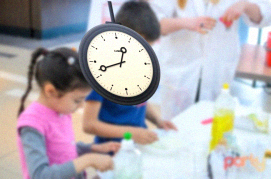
12:42
